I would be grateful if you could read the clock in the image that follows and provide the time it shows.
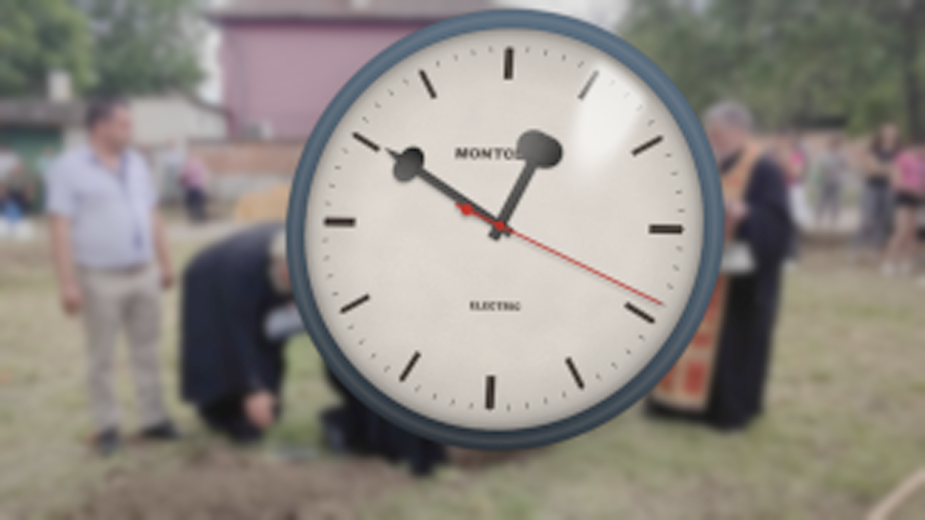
12:50:19
